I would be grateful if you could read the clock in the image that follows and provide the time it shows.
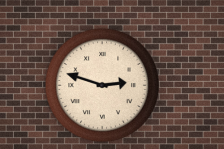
2:48
